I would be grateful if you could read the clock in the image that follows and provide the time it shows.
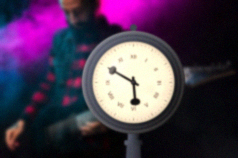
5:50
